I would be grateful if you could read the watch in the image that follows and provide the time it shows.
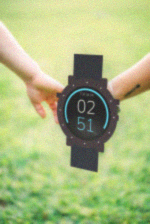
2:51
